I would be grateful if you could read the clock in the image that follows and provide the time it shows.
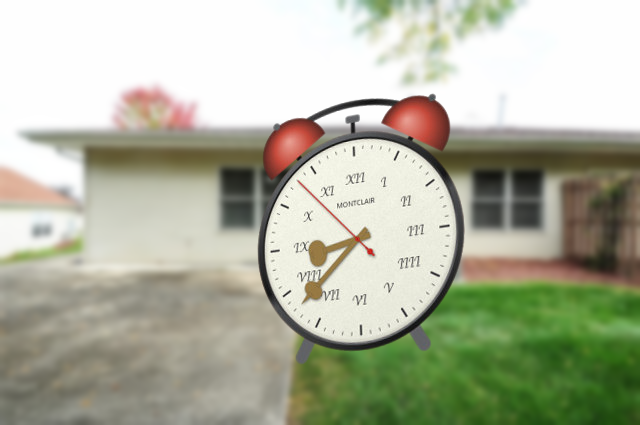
8:37:53
